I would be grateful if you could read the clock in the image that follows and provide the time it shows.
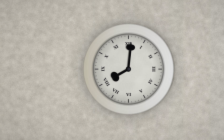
8:01
